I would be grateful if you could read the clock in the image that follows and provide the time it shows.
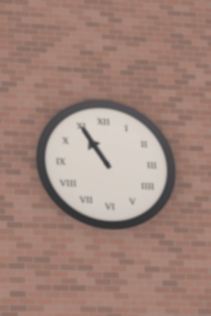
10:55
